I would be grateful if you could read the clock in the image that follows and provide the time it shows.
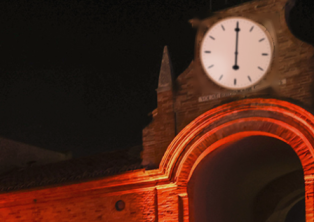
6:00
